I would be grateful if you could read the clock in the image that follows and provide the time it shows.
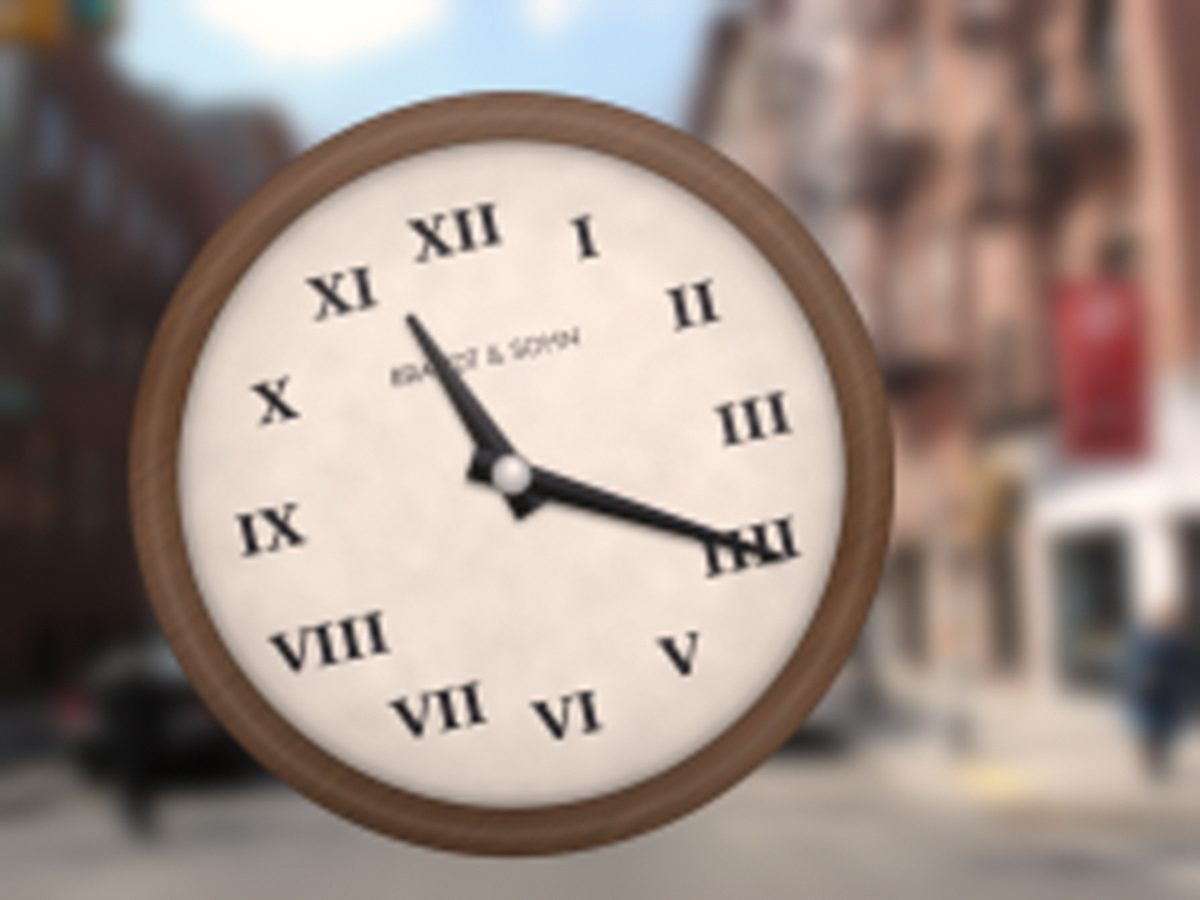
11:20
